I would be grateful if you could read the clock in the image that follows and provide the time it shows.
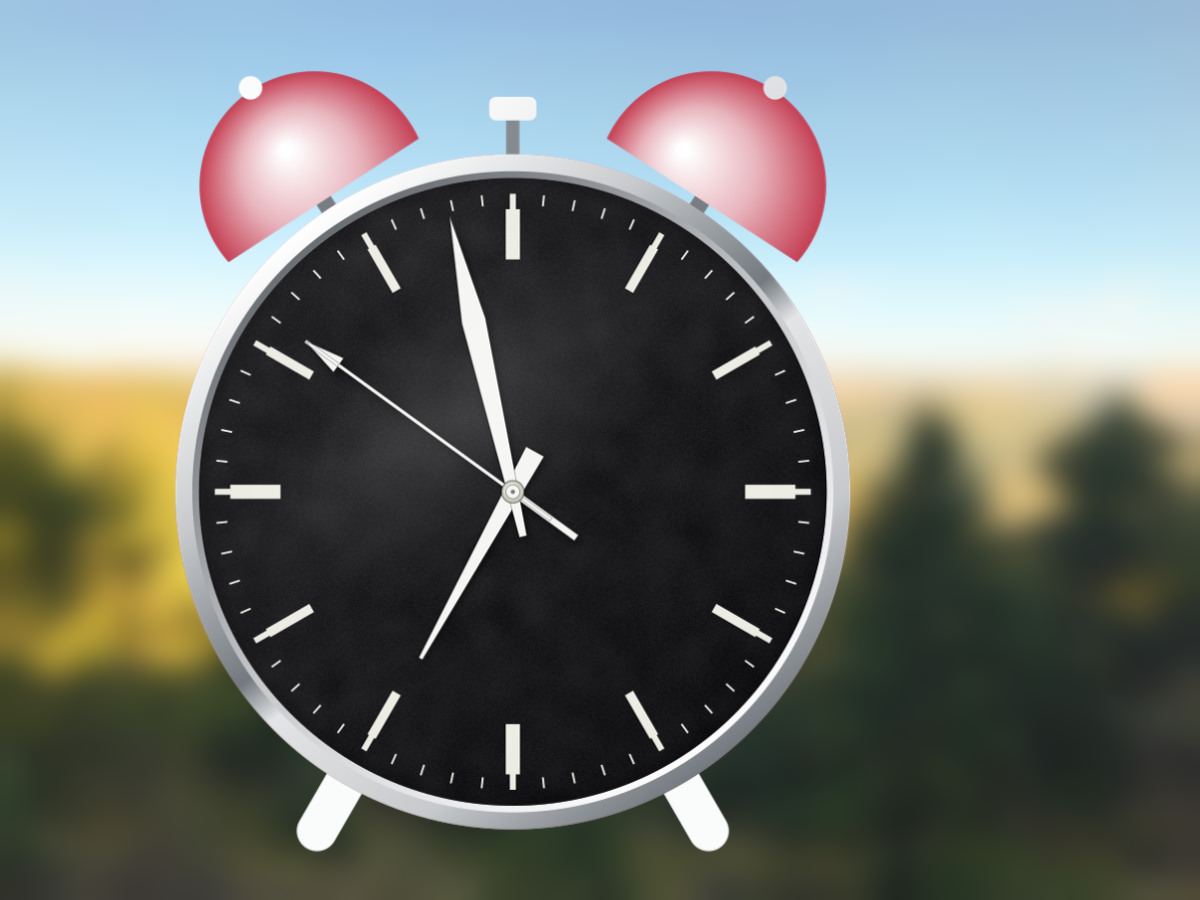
6:57:51
